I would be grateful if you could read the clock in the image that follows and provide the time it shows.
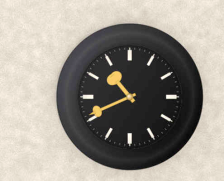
10:41
